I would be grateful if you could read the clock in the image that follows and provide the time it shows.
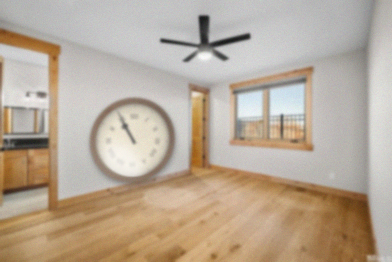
10:55
